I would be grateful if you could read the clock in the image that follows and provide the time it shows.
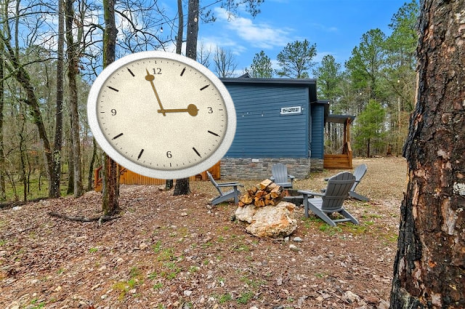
2:58
